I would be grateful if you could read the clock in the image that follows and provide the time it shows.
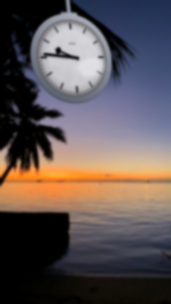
9:46
